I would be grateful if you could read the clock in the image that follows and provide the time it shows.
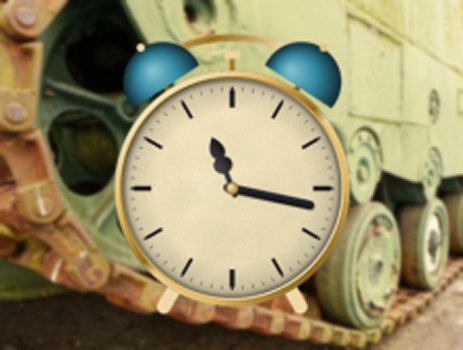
11:17
